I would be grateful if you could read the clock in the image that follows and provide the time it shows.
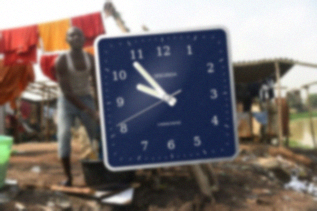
9:53:41
